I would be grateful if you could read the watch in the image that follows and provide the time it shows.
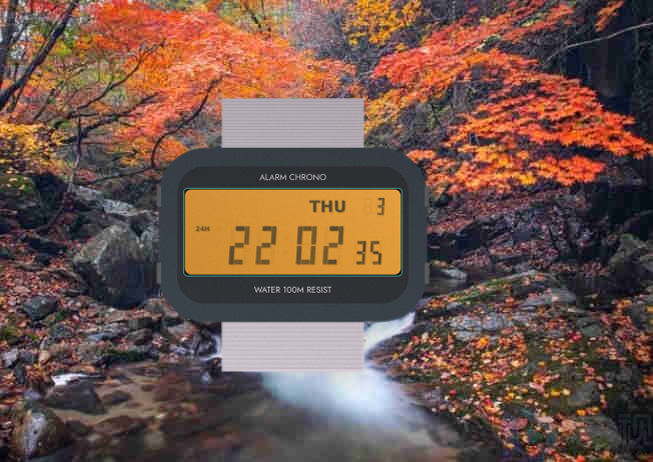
22:02:35
